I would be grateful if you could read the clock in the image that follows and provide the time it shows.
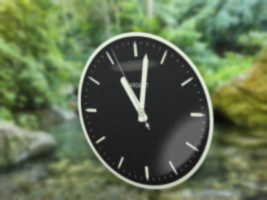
11:01:56
